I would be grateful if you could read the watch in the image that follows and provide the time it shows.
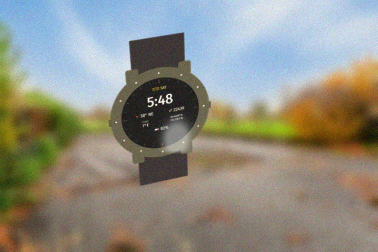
5:48
